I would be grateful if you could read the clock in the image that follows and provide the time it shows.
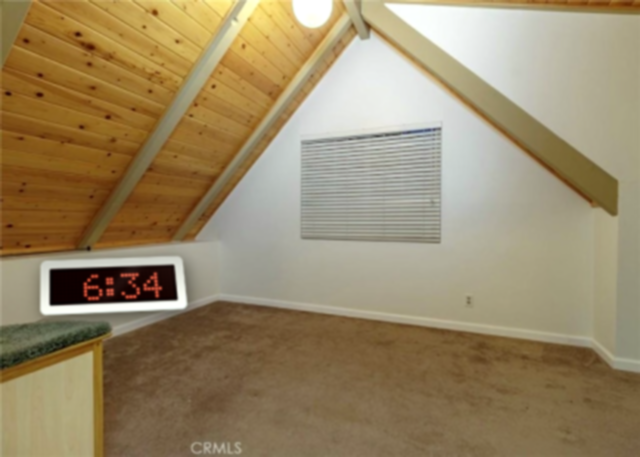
6:34
